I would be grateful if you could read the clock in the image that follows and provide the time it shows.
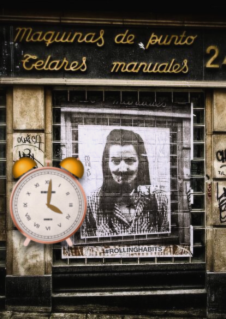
4:01
